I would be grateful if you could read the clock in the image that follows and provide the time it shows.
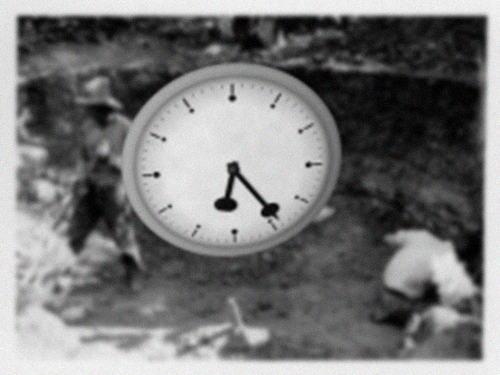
6:24
